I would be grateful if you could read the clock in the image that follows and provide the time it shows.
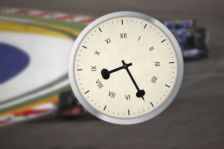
8:26
